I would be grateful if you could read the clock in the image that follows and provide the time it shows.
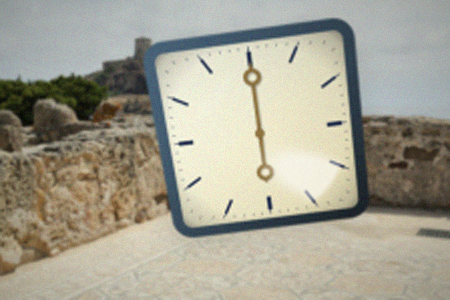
6:00
